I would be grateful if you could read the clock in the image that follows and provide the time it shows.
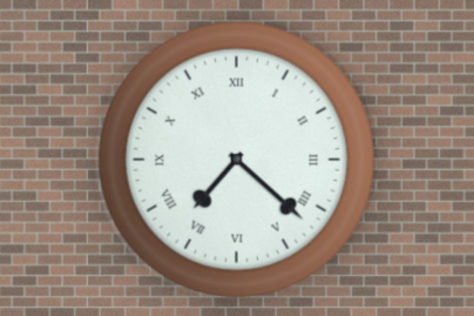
7:22
